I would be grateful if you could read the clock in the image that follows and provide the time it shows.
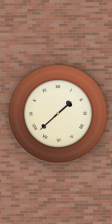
1:38
